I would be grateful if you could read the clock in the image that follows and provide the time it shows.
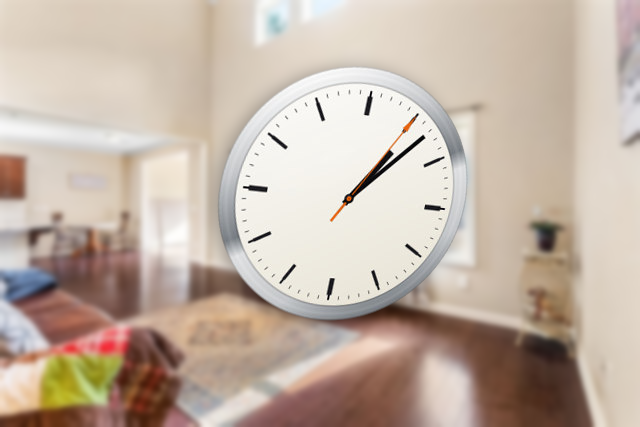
1:07:05
